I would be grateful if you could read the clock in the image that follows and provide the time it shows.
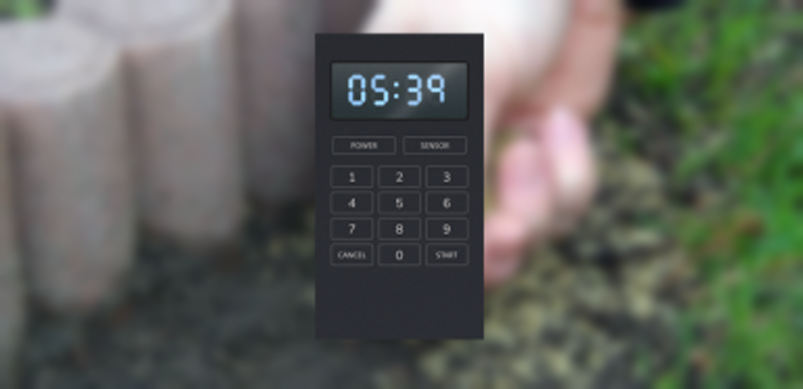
5:39
